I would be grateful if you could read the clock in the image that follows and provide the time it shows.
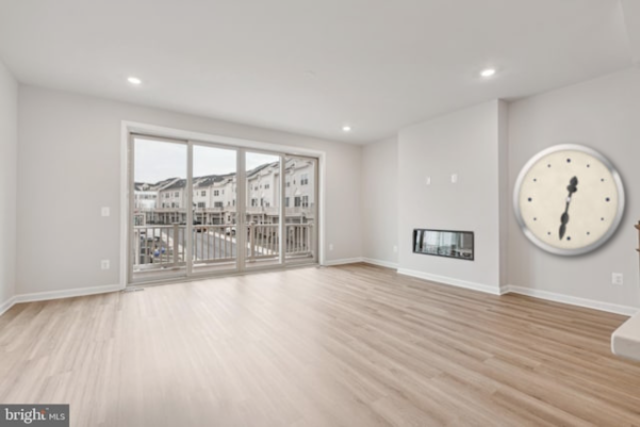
12:32
